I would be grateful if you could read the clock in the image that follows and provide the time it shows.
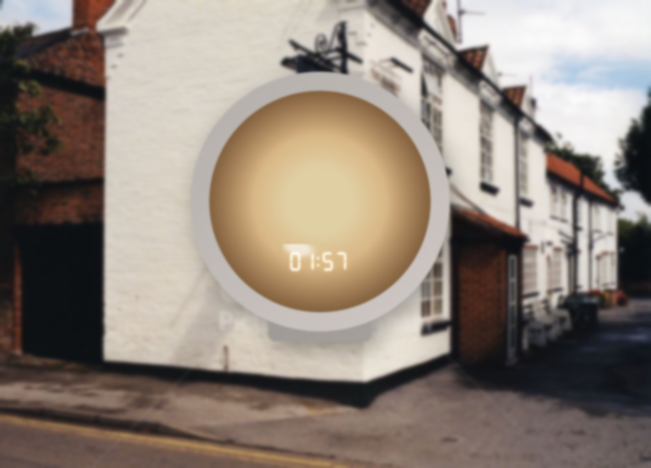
1:57
